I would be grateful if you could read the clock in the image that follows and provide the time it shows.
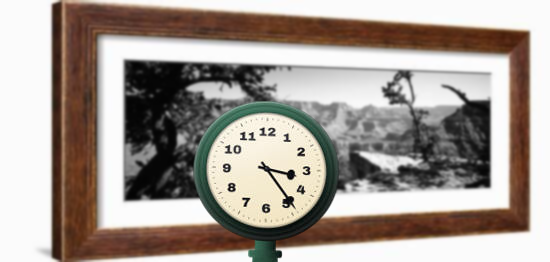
3:24
